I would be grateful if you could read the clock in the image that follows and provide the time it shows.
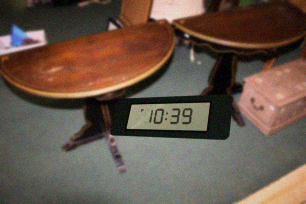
10:39
